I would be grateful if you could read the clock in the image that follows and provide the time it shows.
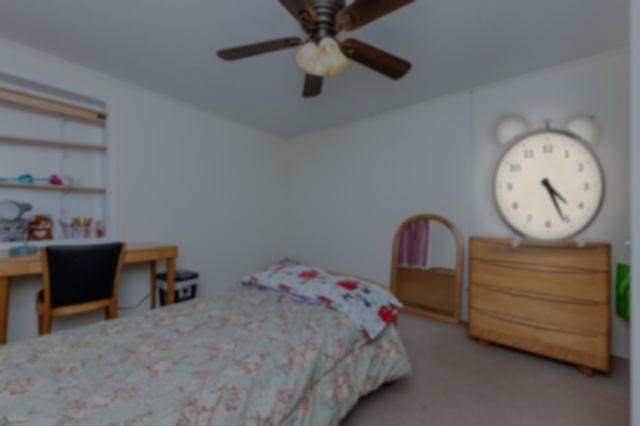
4:26
